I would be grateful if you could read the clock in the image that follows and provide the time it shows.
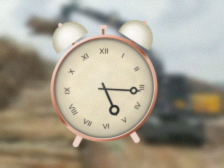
5:16
